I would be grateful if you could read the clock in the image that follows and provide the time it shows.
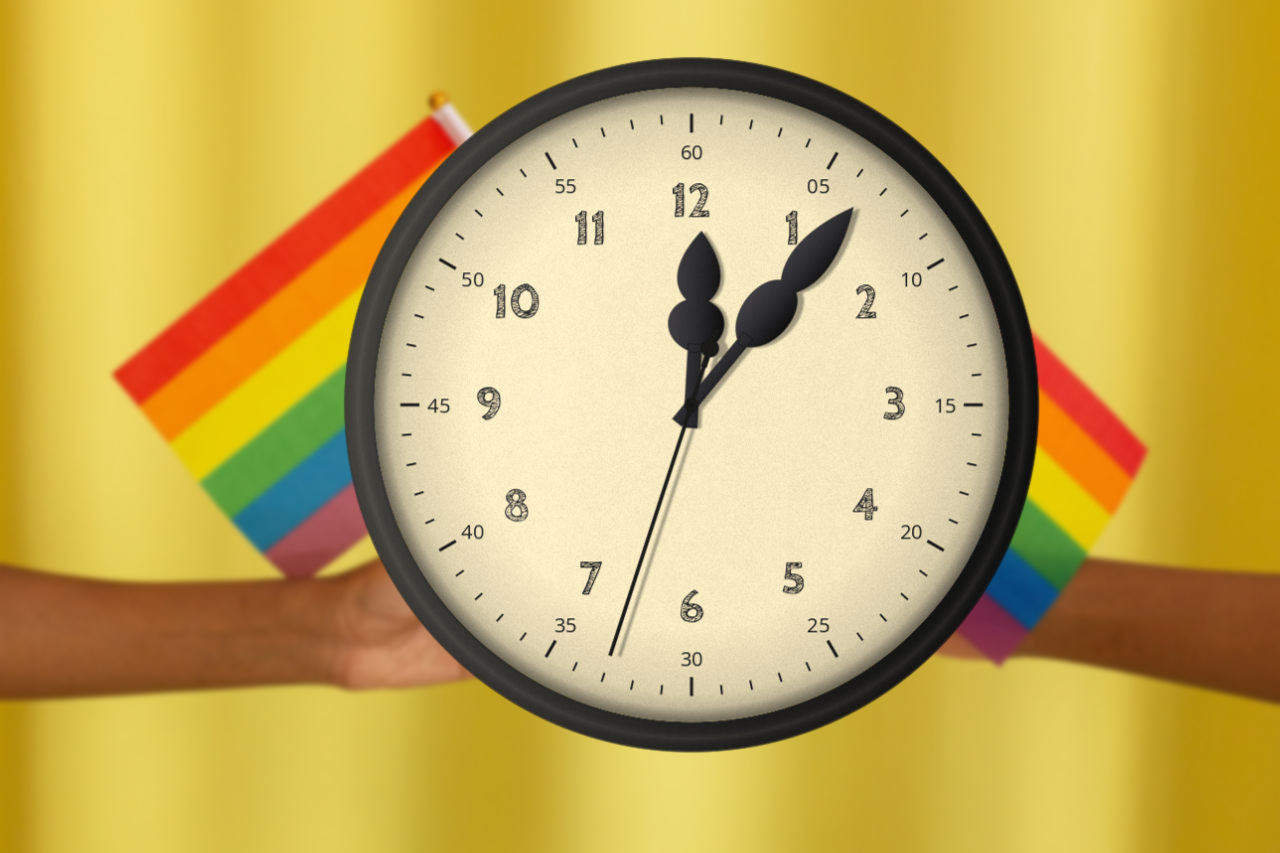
12:06:33
